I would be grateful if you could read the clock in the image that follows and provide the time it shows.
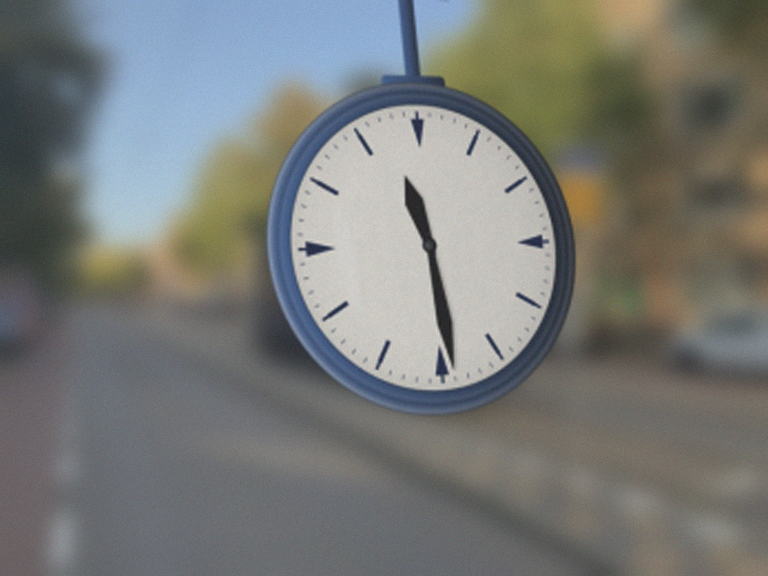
11:29
